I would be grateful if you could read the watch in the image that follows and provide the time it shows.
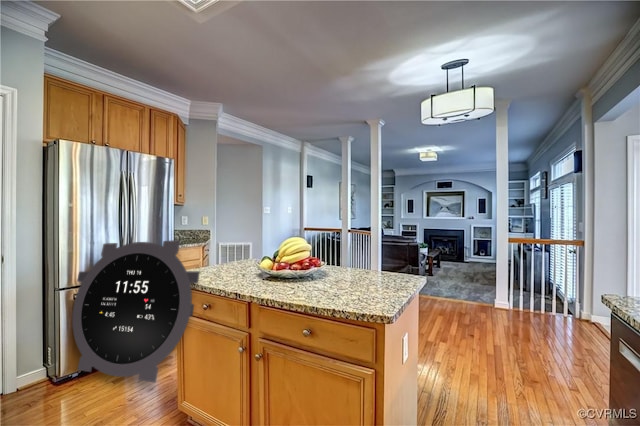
11:55
